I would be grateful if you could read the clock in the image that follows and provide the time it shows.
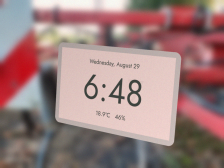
6:48
